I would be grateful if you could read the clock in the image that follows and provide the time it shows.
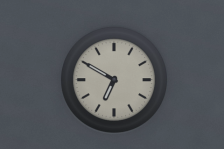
6:50
